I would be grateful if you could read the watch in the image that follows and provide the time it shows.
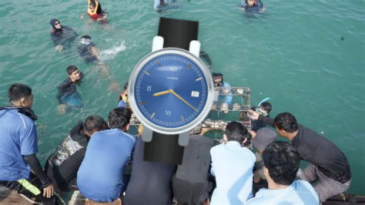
8:20
